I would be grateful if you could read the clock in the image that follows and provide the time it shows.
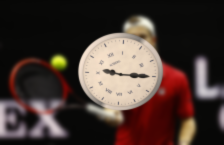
10:20
